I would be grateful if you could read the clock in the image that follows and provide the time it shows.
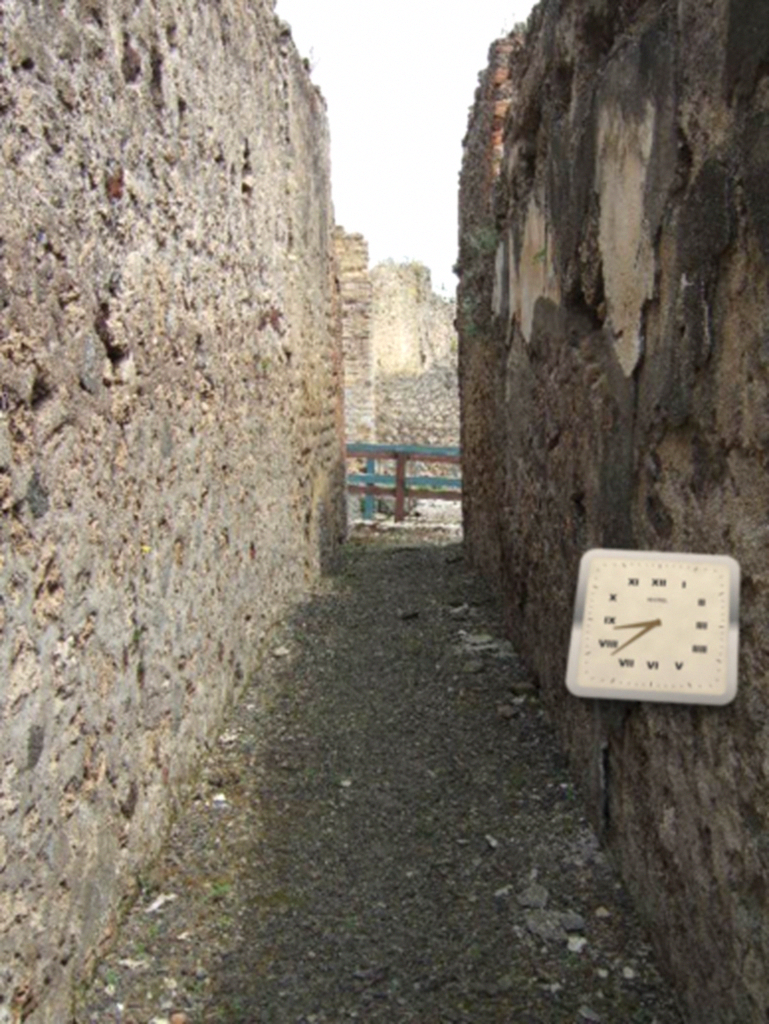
8:38
